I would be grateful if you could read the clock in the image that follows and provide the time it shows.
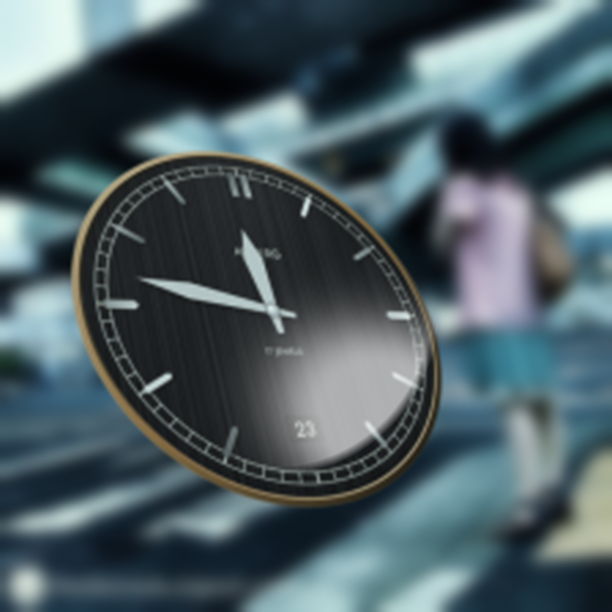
11:47
